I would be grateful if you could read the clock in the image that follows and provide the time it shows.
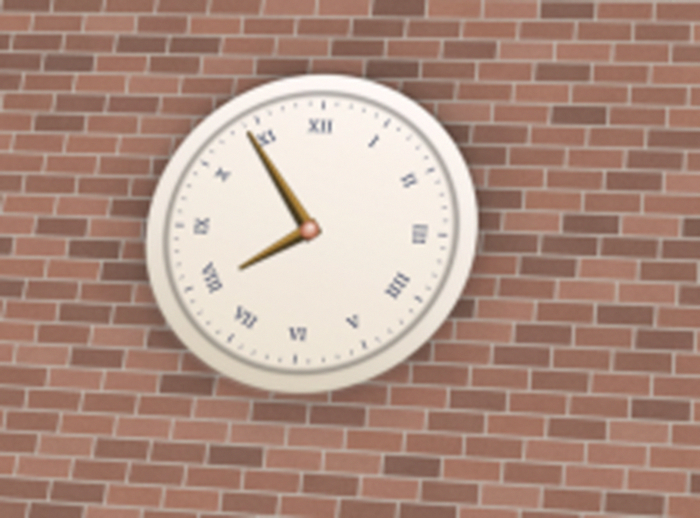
7:54
